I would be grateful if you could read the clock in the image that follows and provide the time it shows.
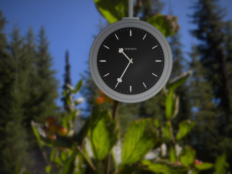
10:35
